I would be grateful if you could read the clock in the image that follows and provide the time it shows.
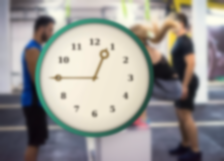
12:45
